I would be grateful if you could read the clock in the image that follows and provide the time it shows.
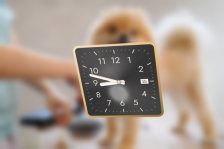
8:48
